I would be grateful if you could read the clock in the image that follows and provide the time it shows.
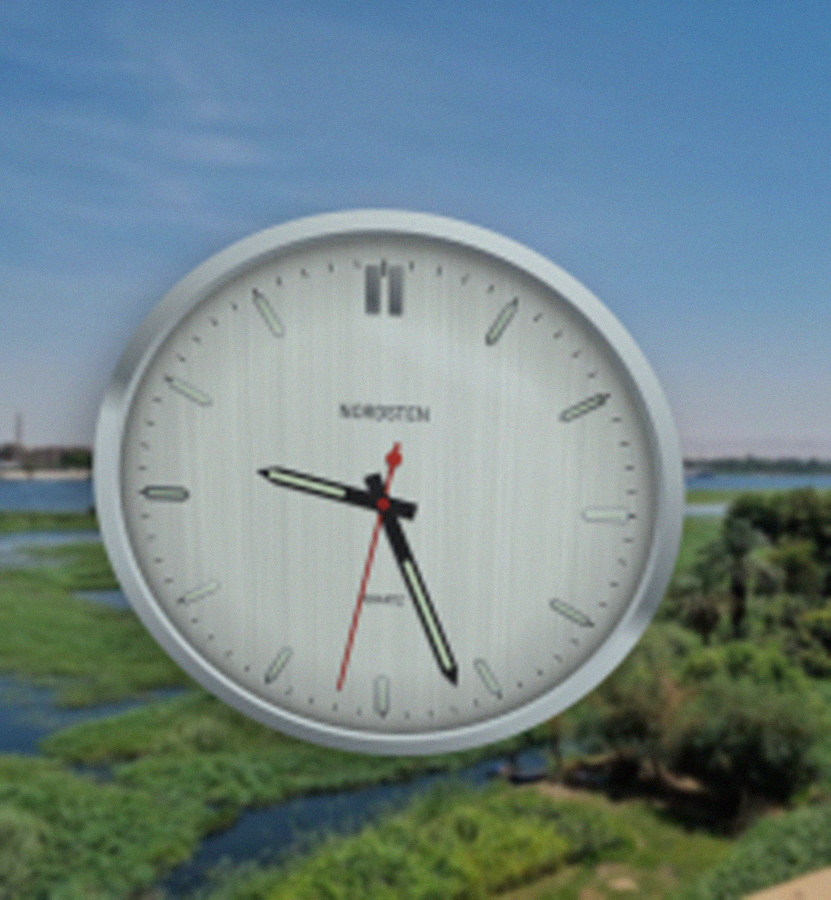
9:26:32
